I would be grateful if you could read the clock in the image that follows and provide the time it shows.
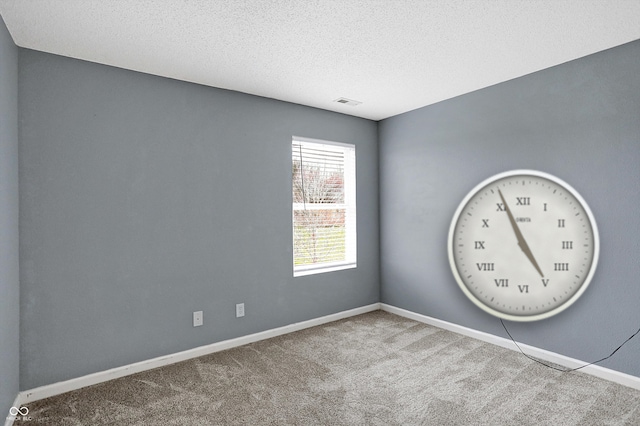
4:56
